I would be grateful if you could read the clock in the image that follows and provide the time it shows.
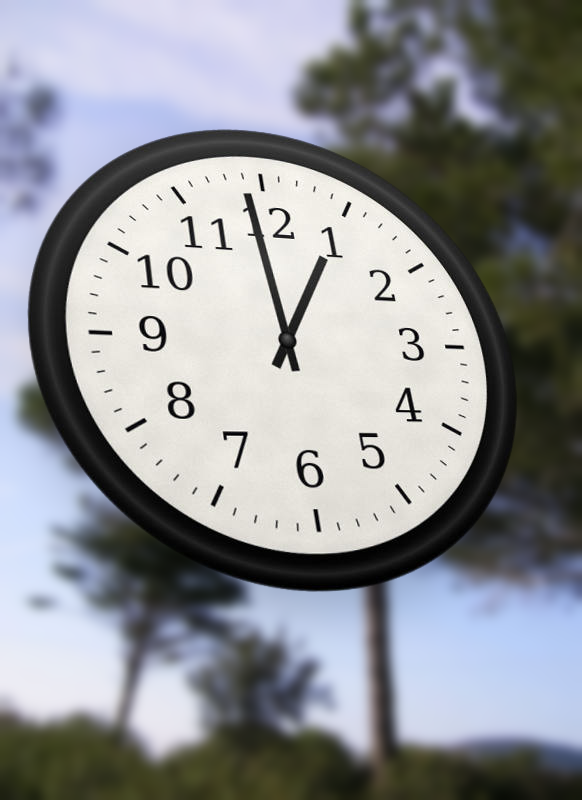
12:59
